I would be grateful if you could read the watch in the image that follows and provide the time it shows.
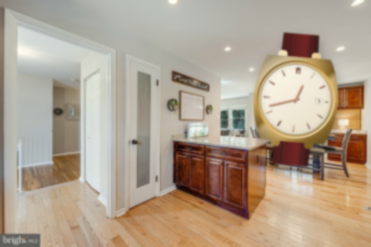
12:42
